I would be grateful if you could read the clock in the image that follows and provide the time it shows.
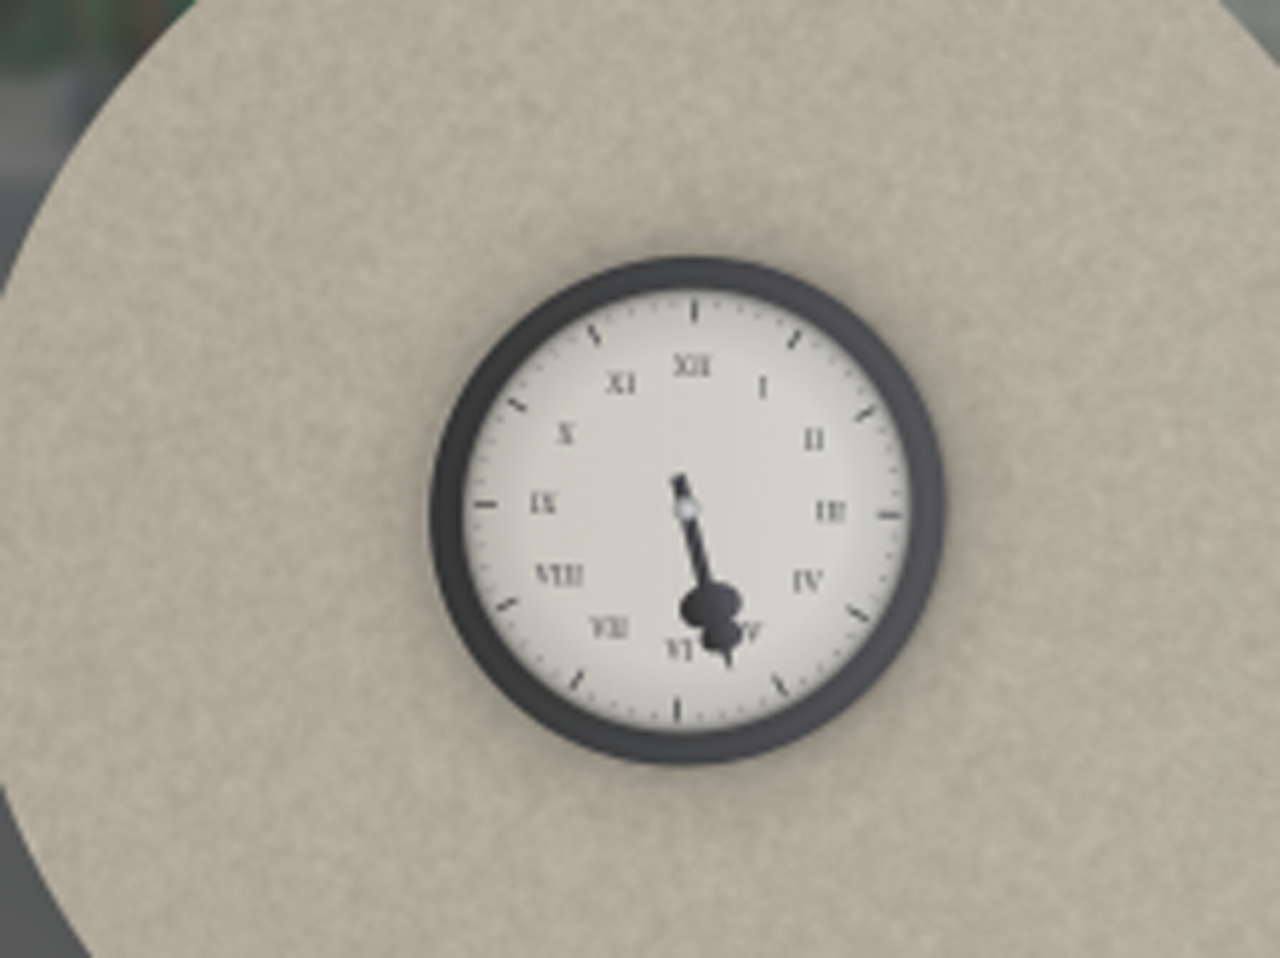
5:27
